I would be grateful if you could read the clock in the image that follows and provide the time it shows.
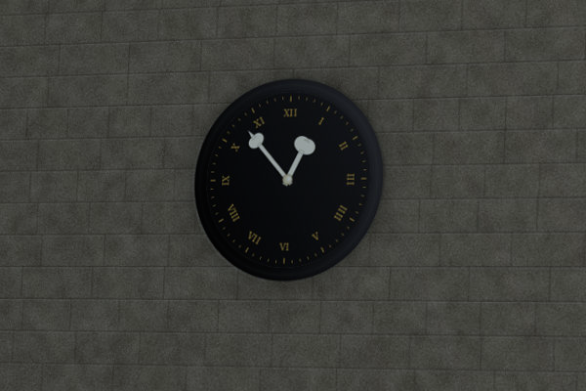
12:53
